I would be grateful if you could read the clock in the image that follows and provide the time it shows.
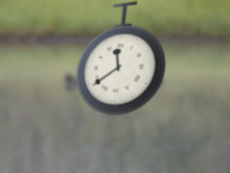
11:39
